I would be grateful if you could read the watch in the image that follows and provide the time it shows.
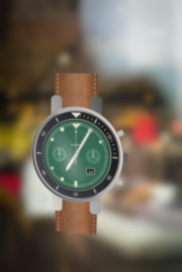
7:05
